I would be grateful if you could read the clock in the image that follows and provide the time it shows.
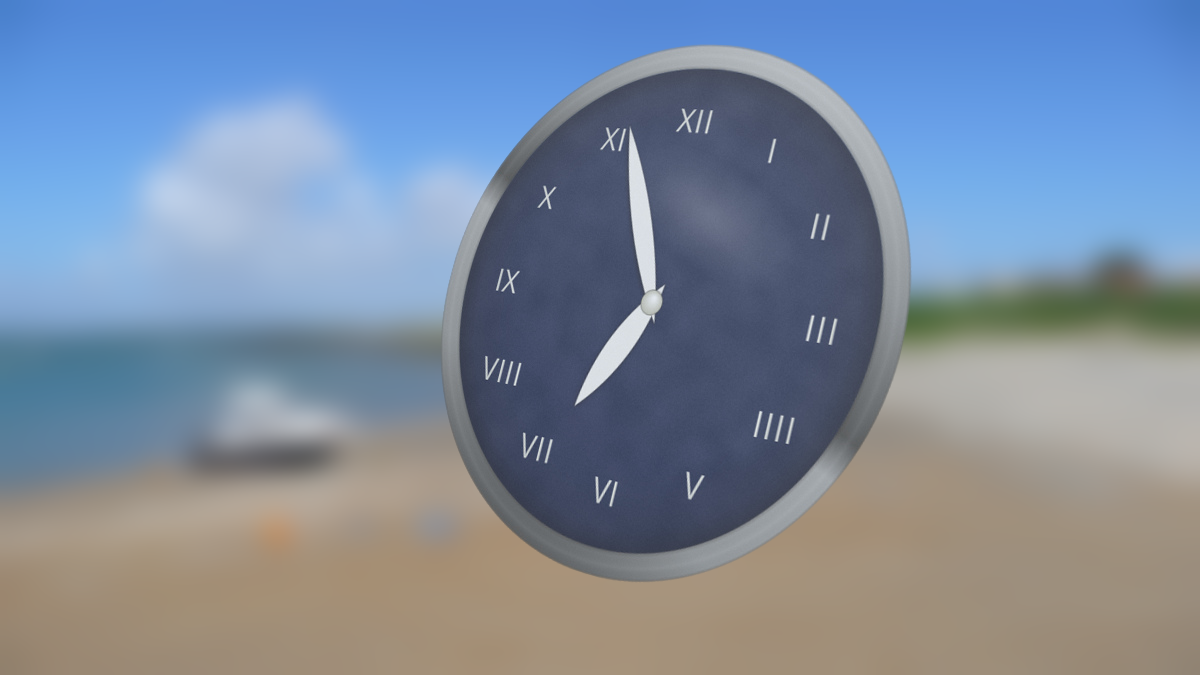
6:56
